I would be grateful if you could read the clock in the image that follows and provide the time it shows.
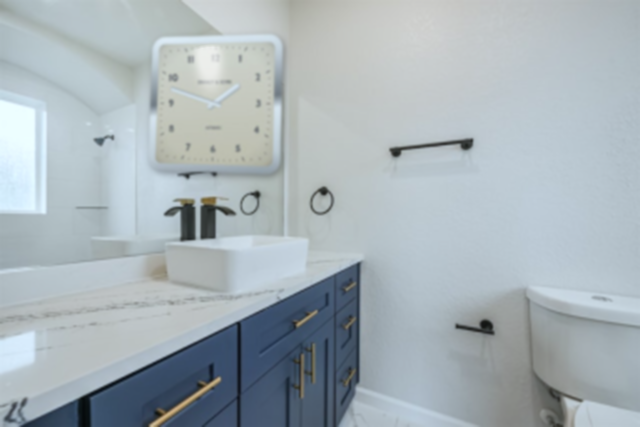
1:48
